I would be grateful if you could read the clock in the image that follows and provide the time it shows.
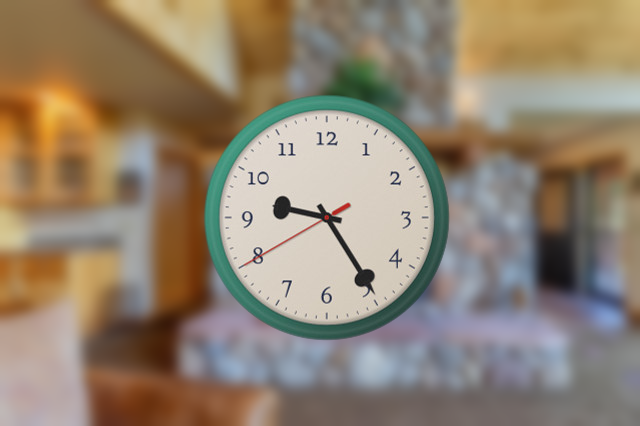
9:24:40
